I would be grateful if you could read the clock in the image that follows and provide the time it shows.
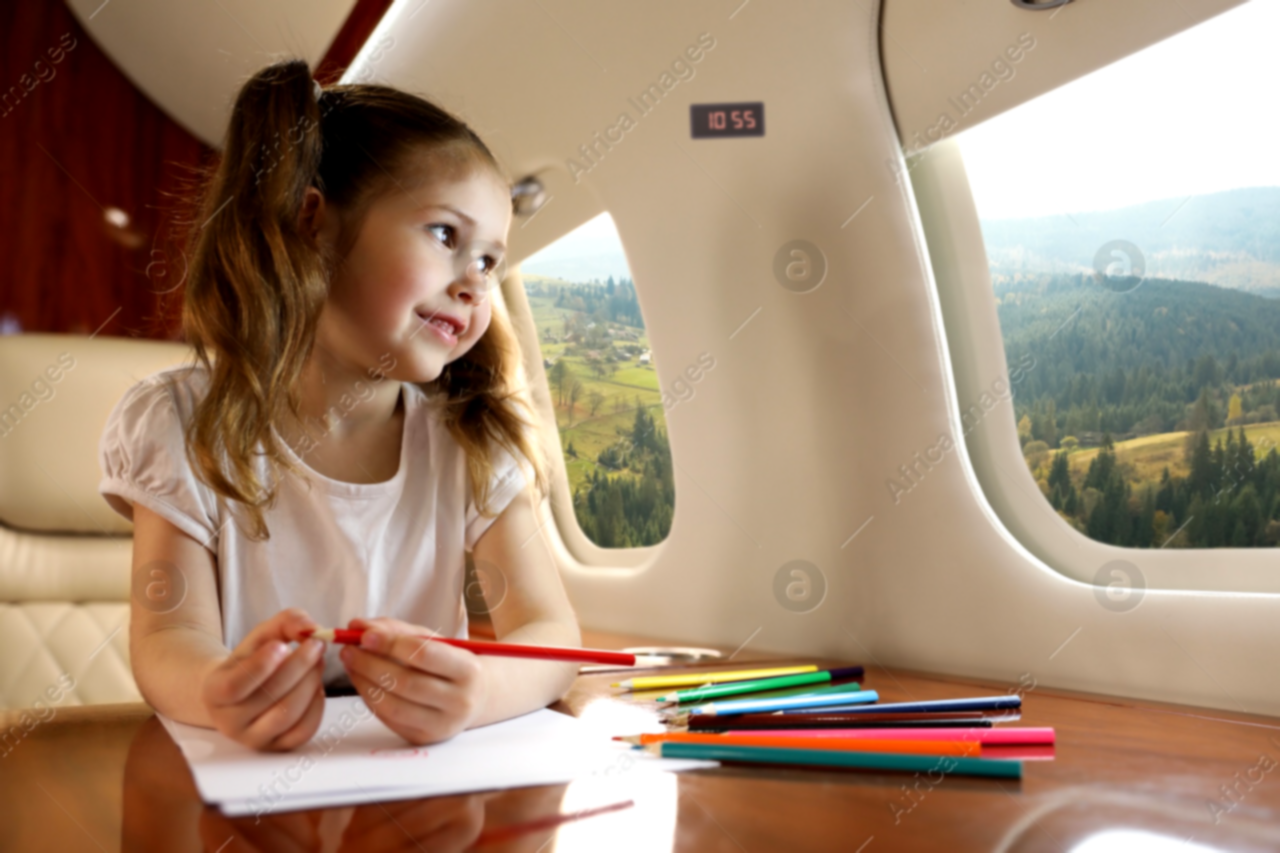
10:55
